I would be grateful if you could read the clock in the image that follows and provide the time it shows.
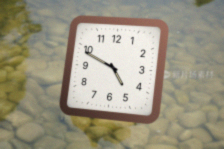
4:49
